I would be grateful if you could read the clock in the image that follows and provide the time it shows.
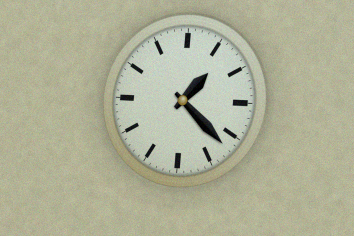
1:22
